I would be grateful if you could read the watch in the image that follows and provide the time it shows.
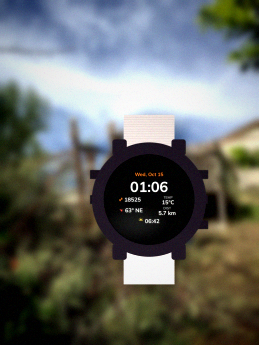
1:06
